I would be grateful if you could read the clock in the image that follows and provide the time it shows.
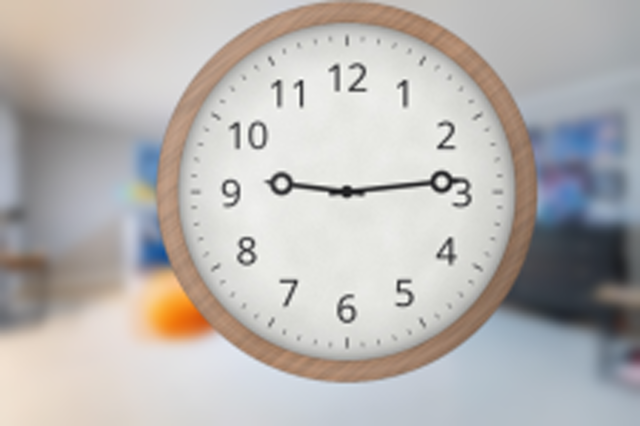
9:14
